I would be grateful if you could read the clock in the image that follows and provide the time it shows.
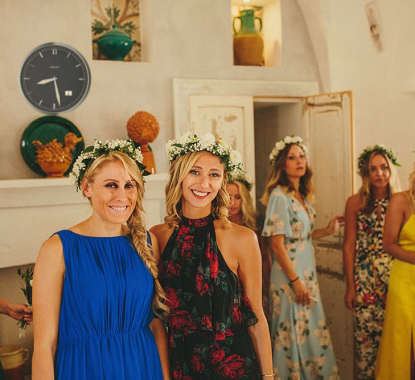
8:28
